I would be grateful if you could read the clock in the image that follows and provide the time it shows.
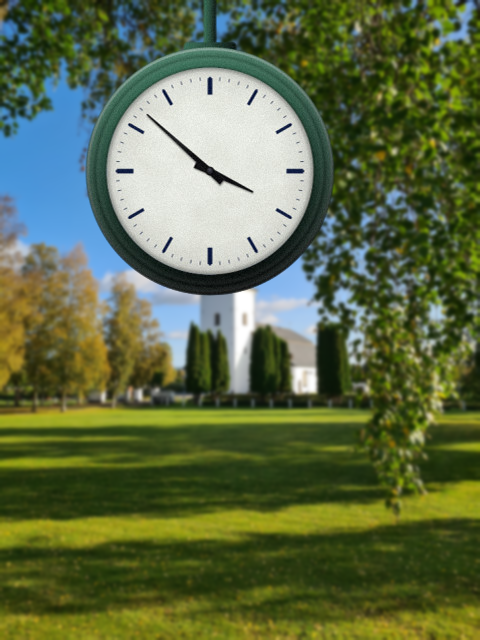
3:52
